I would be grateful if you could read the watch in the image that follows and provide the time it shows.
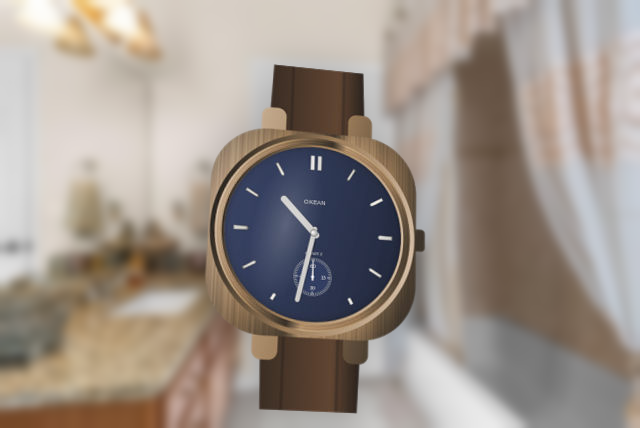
10:32
